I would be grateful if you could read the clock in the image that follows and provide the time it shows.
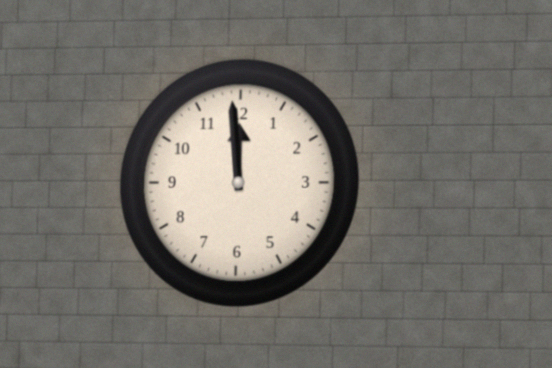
11:59
